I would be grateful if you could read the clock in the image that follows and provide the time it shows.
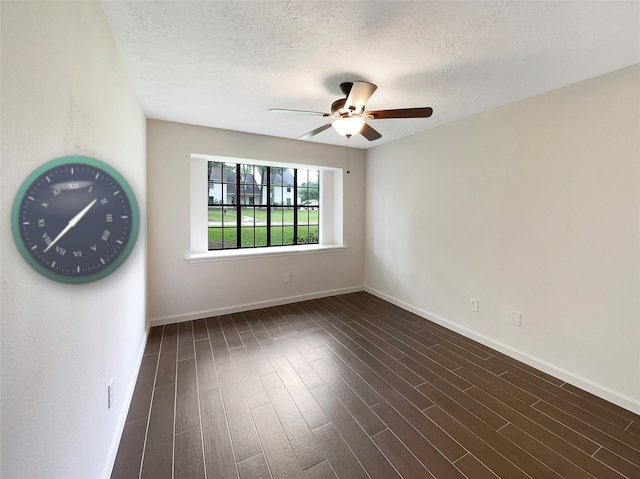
1:38
